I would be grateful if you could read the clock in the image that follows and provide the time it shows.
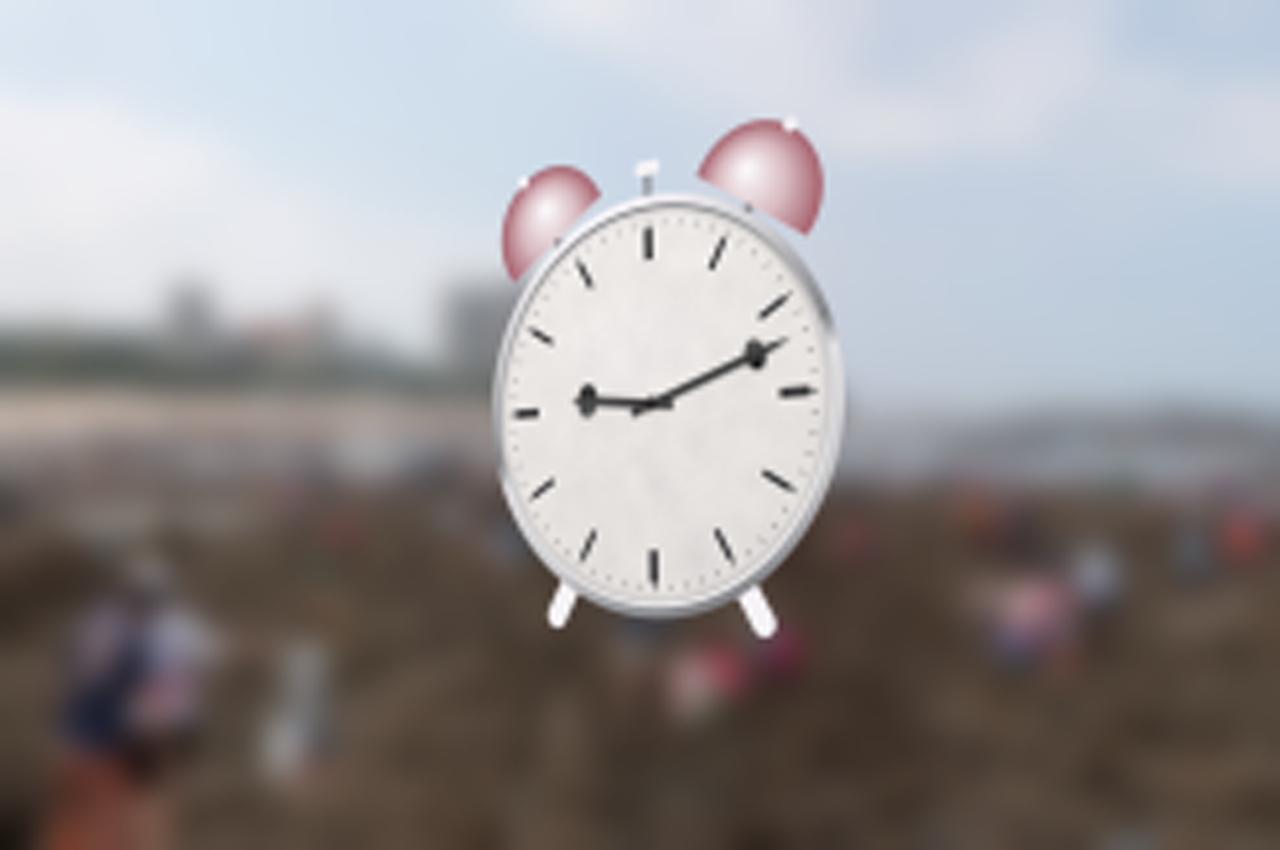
9:12
